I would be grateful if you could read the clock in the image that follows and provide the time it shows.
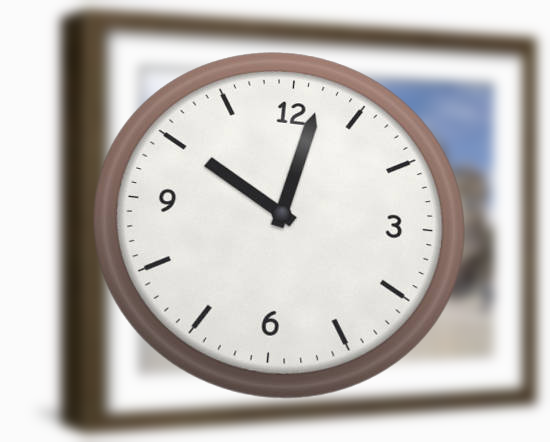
10:02
